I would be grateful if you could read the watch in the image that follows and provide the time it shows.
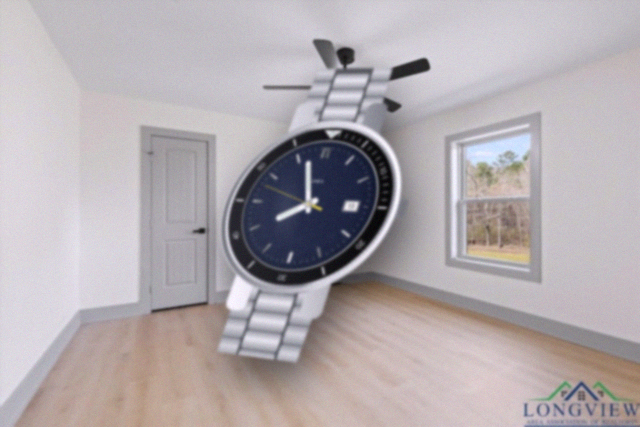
7:56:48
